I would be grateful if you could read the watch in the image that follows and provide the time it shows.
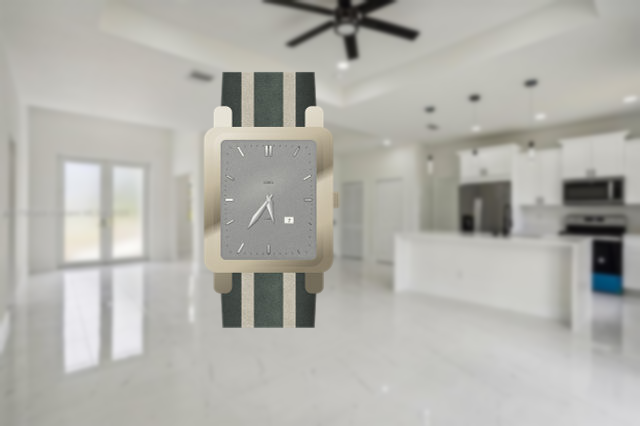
5:36
